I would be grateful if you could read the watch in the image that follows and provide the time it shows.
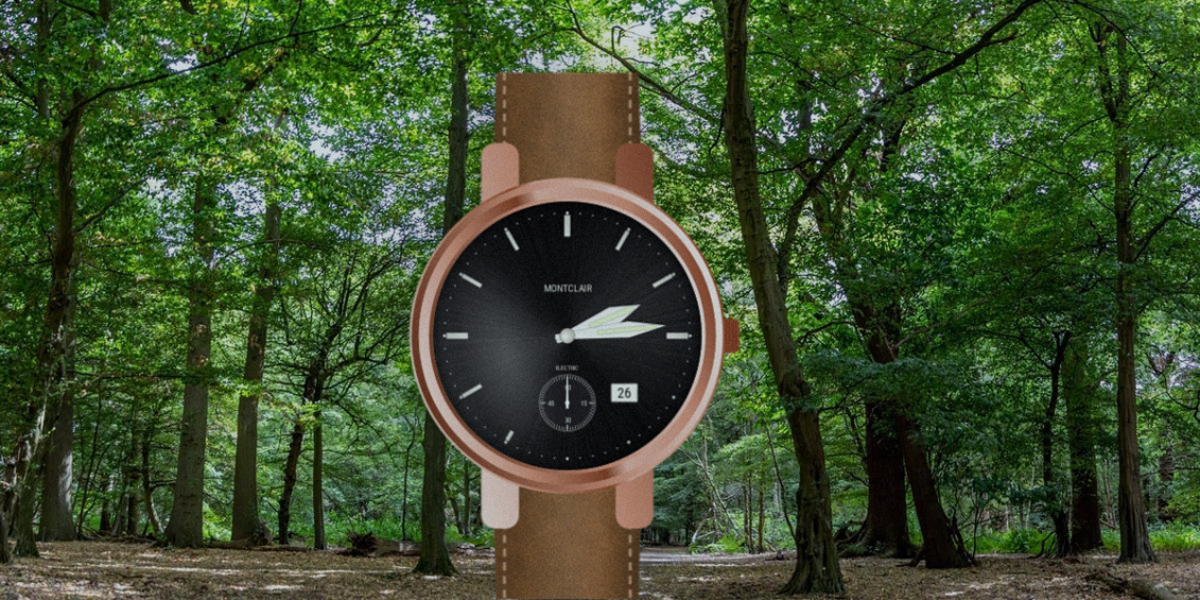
2:14
